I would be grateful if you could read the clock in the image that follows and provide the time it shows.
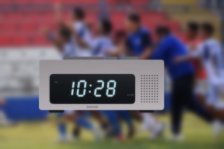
10:28
